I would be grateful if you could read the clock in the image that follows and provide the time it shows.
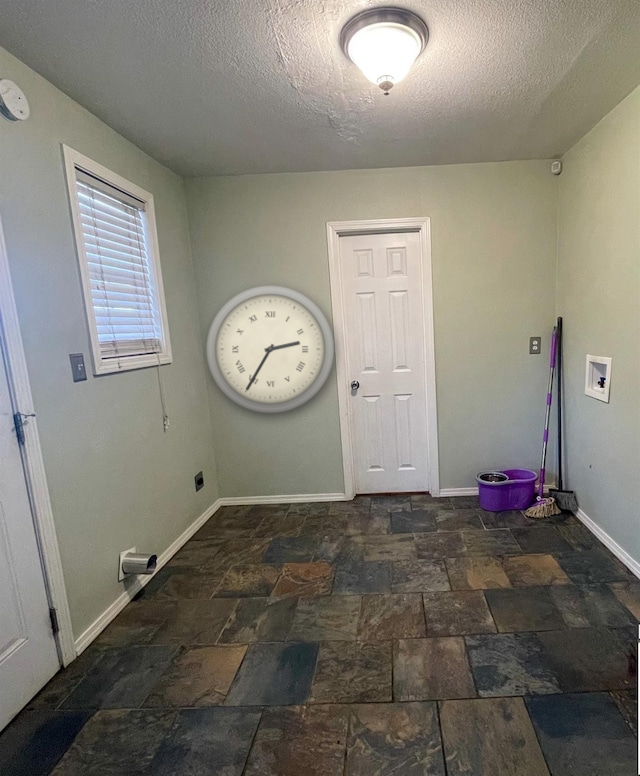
2:35
